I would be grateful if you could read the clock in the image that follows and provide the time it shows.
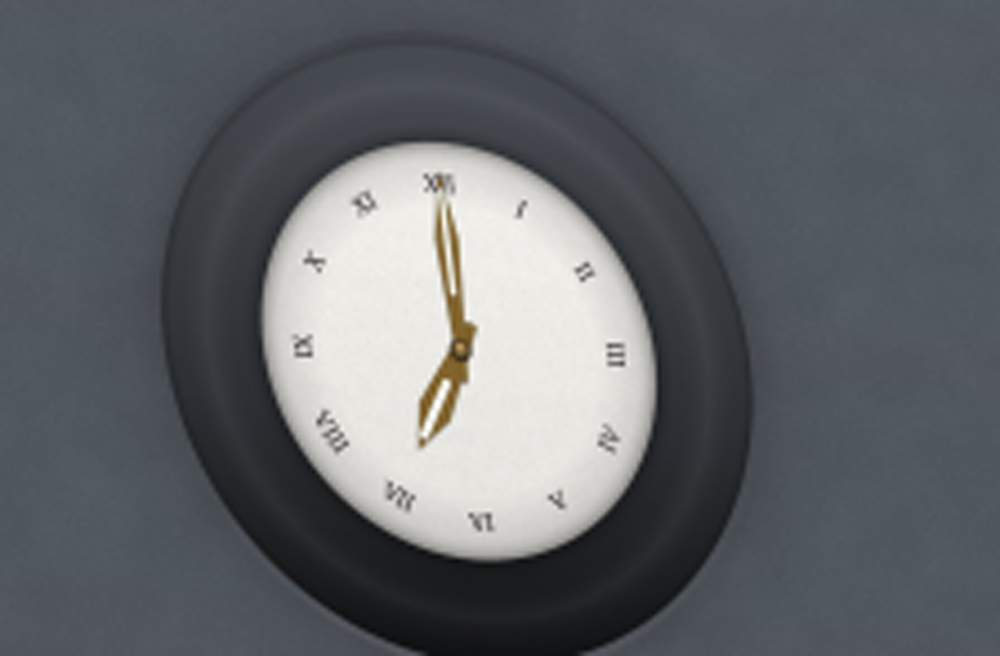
7:00
